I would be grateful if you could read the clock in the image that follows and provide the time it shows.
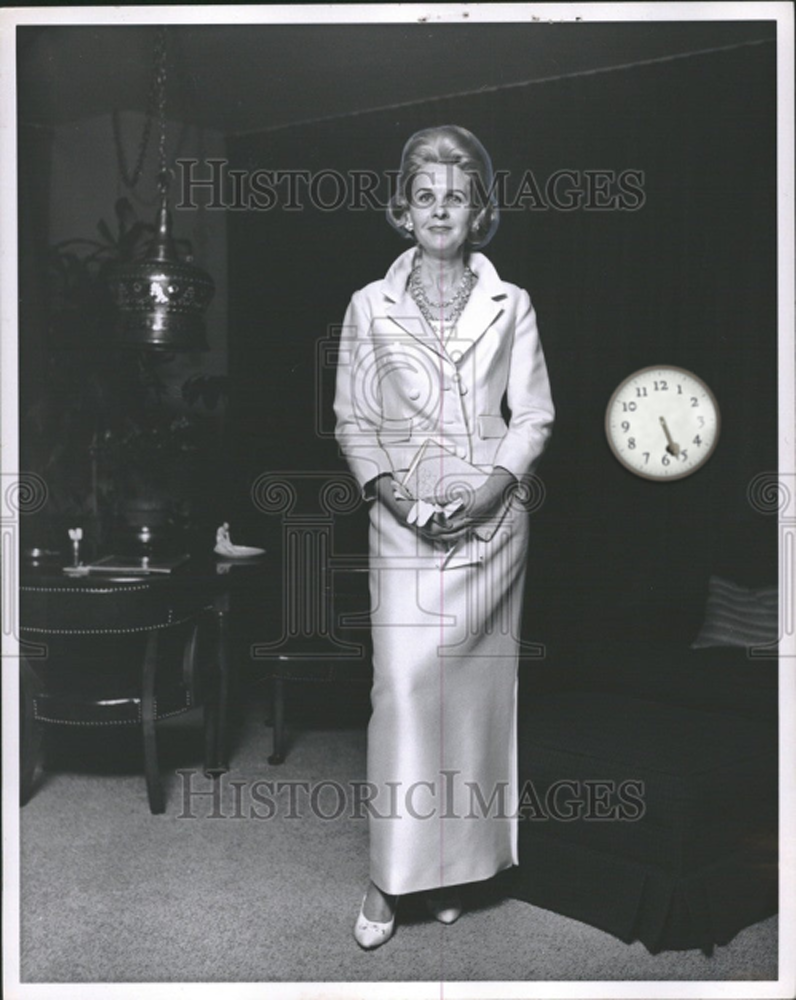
5:27
